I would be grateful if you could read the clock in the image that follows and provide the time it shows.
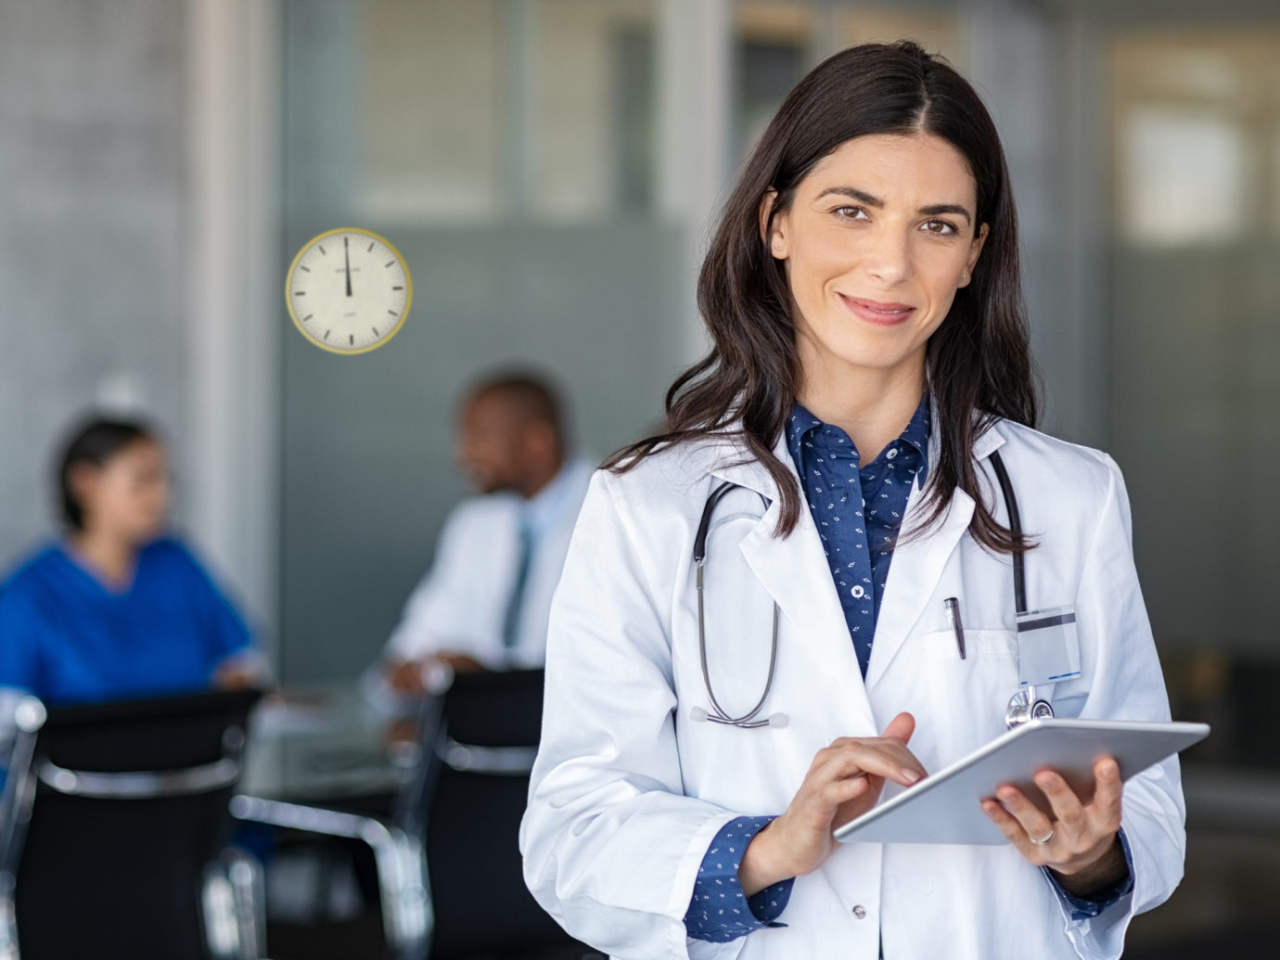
12:00
